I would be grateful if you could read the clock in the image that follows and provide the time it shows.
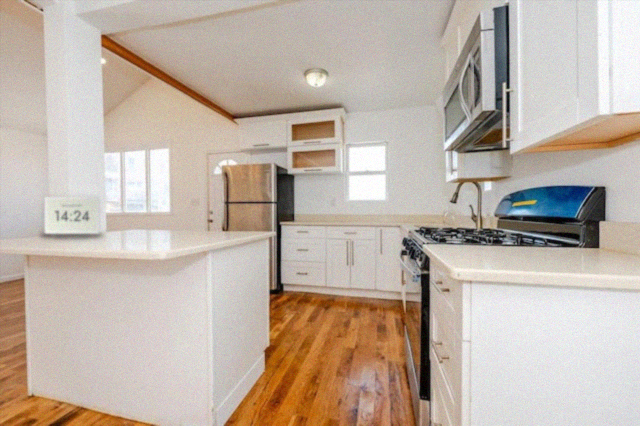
14:24
